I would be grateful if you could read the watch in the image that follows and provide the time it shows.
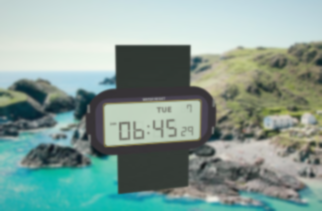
6:45
